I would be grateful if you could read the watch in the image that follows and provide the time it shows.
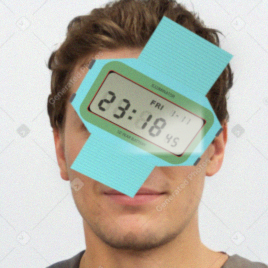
23:18:45
